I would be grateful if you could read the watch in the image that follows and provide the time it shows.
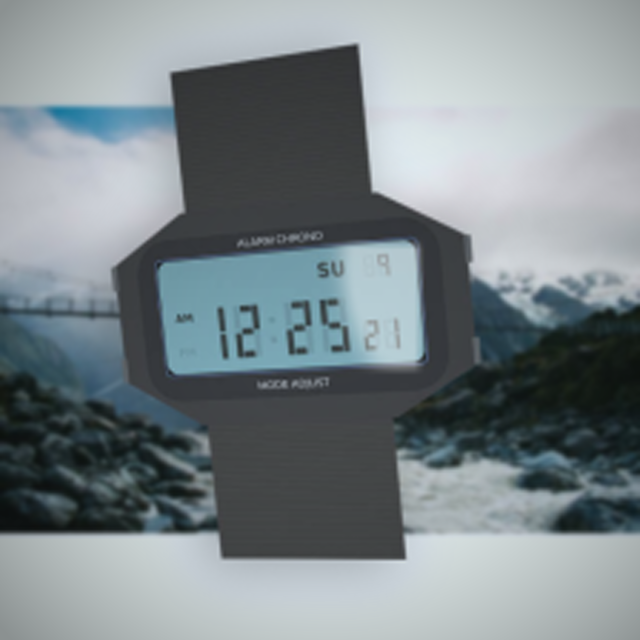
12:25:21
